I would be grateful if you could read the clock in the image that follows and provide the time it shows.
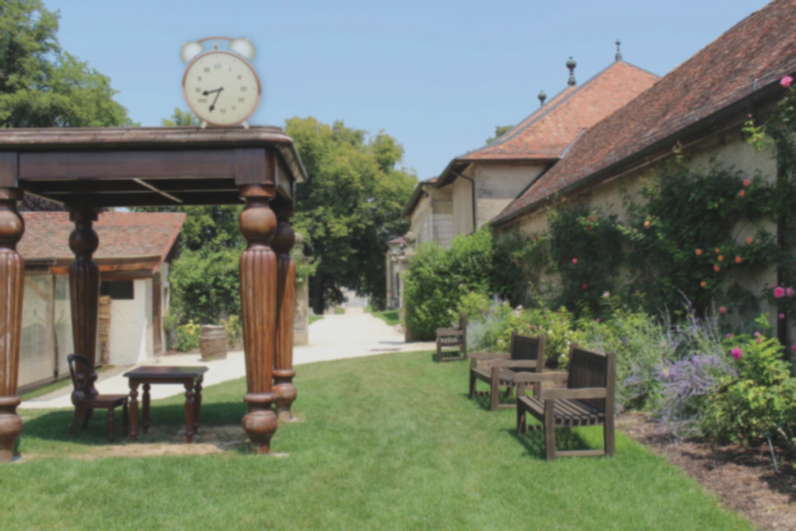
8:35
